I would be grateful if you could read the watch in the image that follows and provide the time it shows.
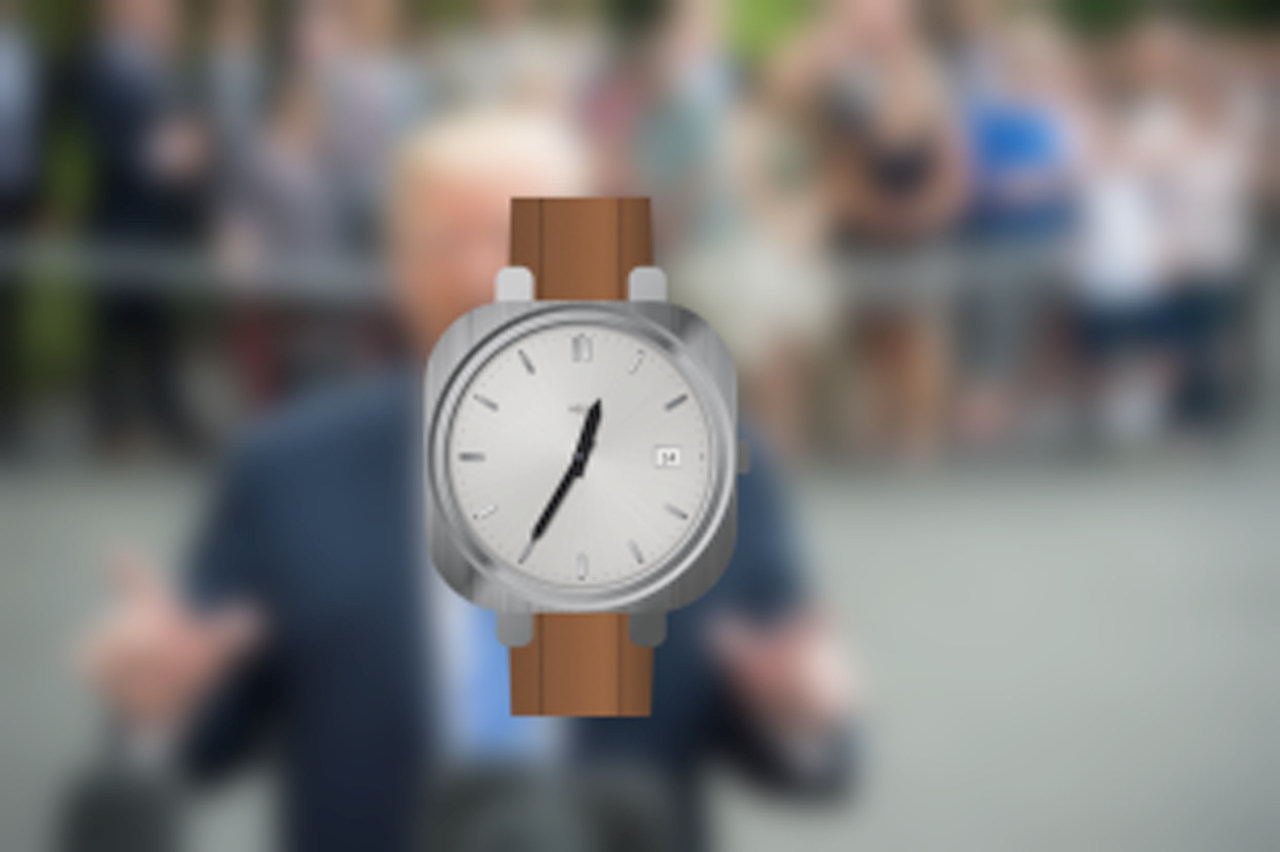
12:35
